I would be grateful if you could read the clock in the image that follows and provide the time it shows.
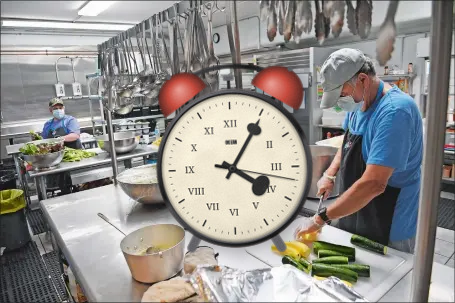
4:05:17
